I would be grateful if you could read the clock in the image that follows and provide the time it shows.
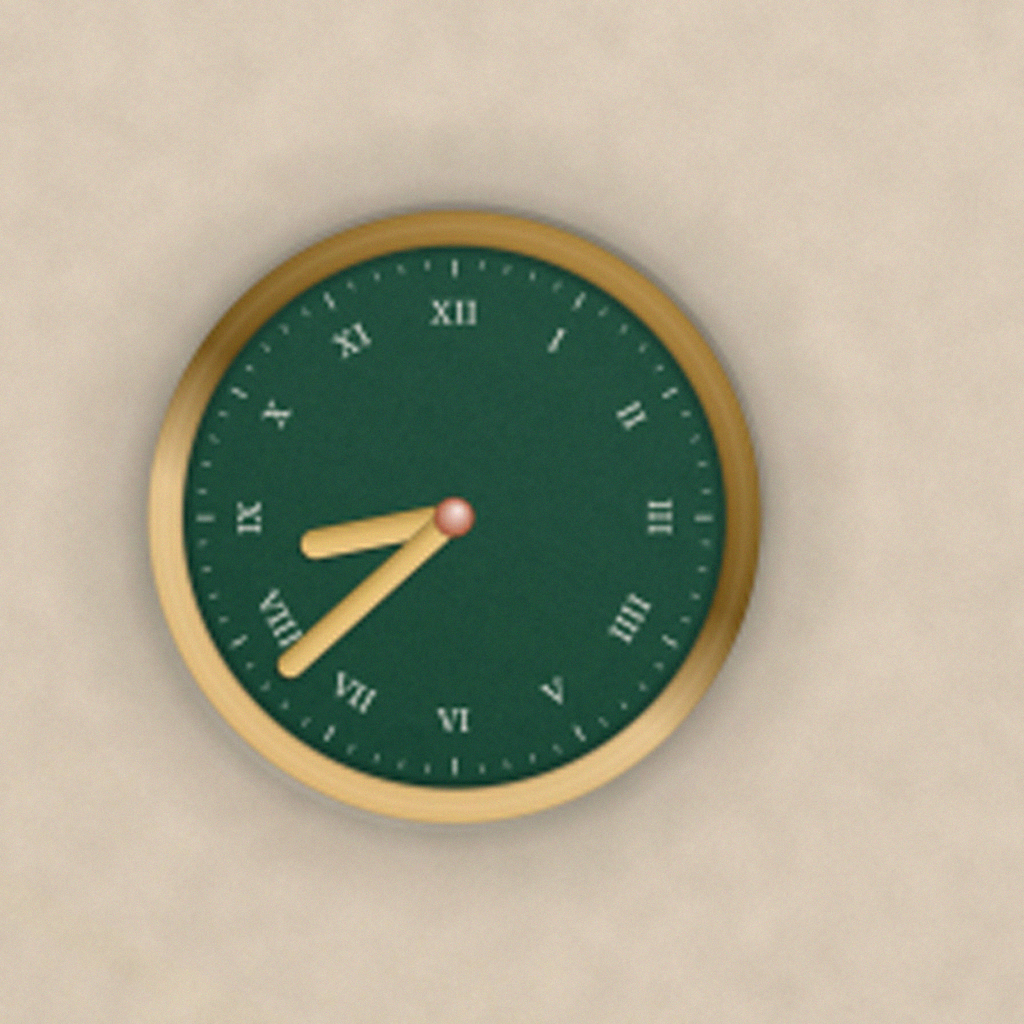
8:38
